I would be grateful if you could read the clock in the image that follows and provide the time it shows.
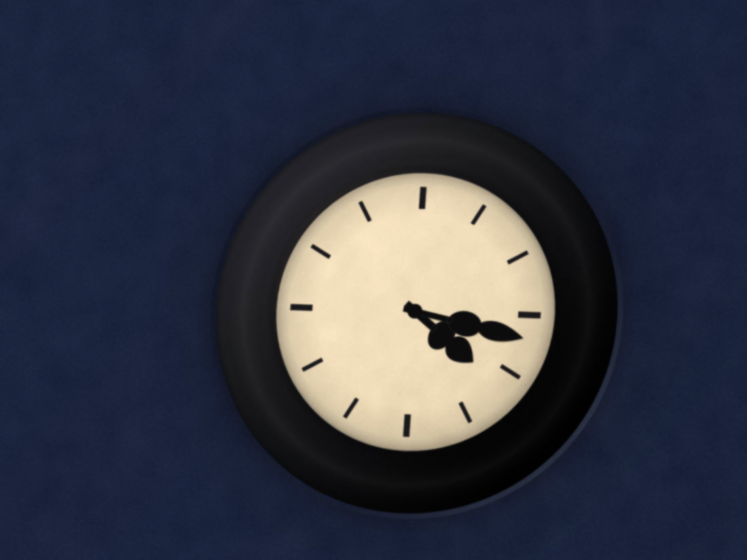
4:17
